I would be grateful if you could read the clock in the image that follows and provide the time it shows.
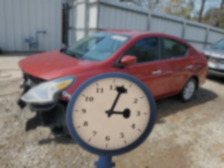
3:03
